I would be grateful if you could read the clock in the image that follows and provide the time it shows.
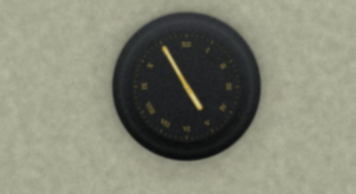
4:55
